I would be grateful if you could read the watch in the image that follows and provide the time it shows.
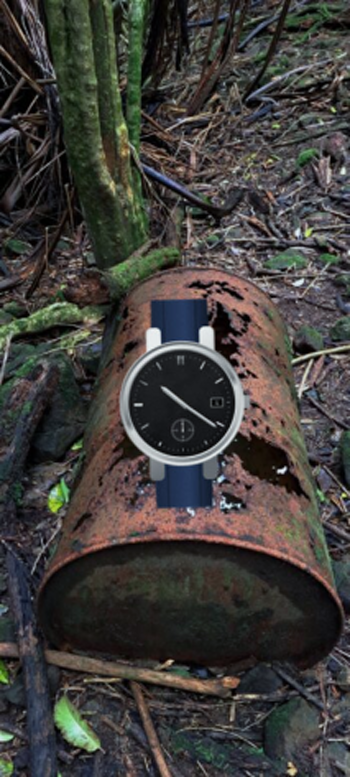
10:21
